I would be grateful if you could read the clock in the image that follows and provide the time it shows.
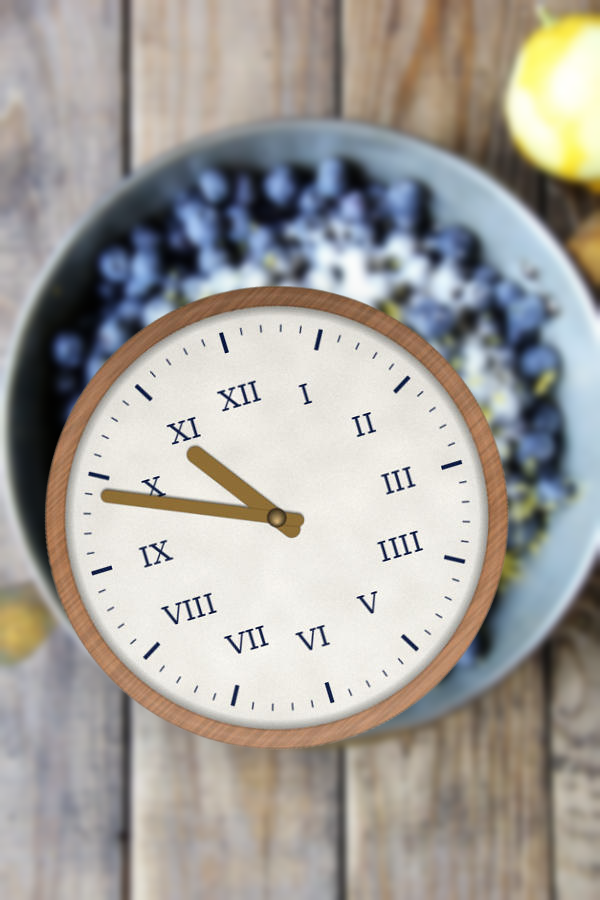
10:49
